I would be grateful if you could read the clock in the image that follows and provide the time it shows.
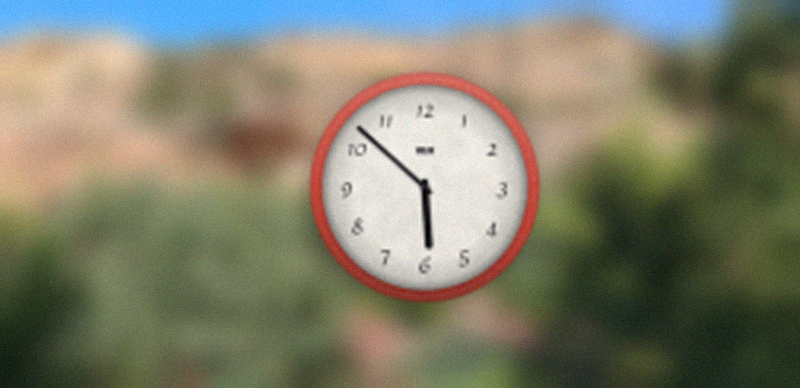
5:52
